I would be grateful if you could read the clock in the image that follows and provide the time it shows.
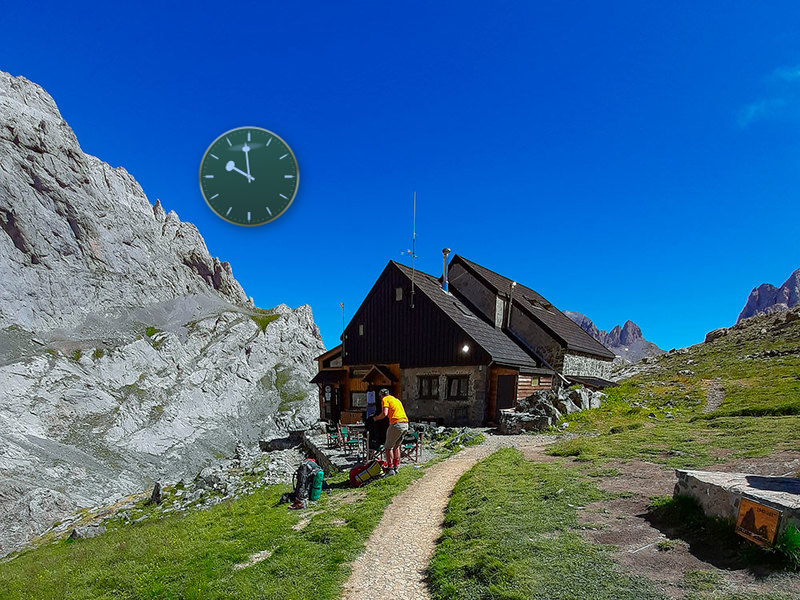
9:59
